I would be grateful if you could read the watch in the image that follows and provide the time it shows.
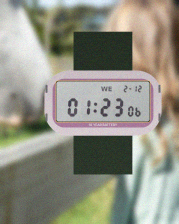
1:23:06
